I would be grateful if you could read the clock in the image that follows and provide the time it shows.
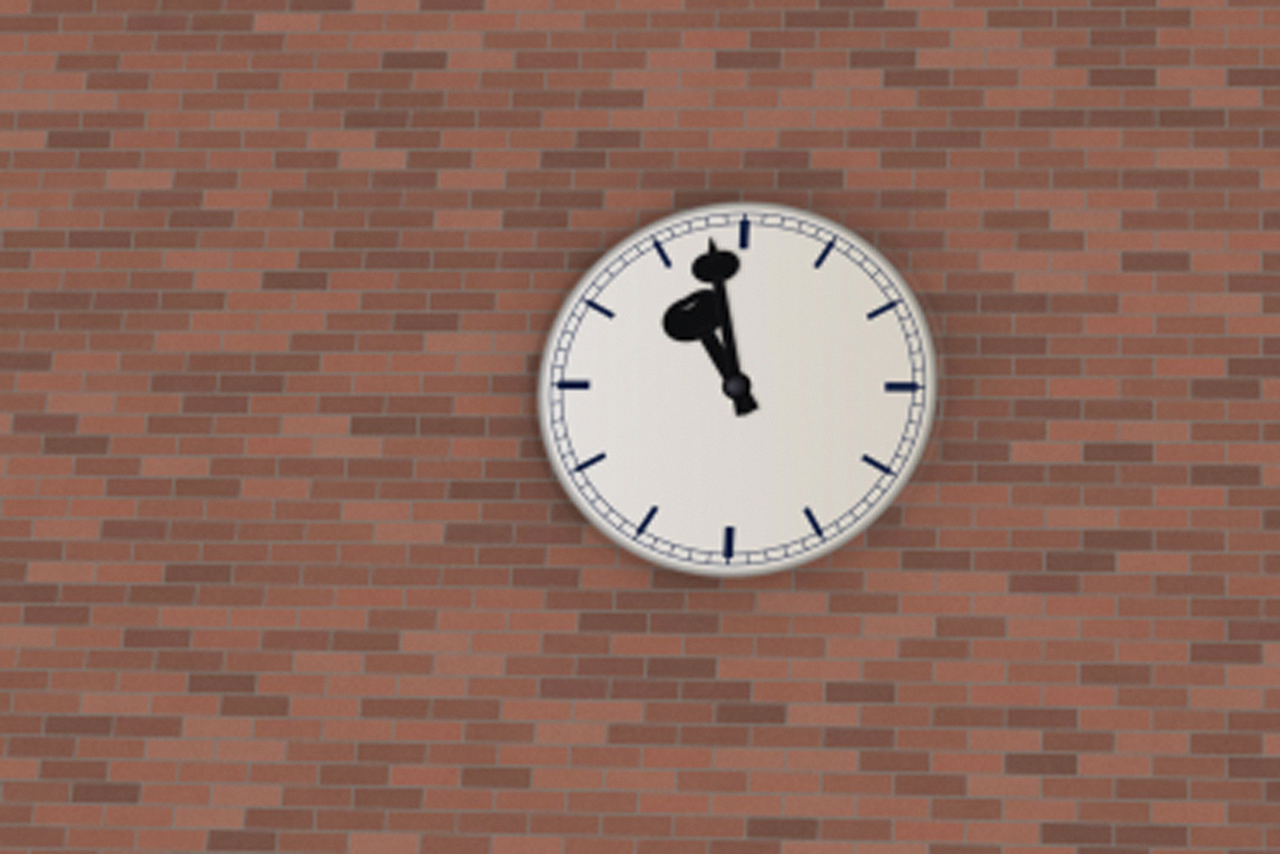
10:58
